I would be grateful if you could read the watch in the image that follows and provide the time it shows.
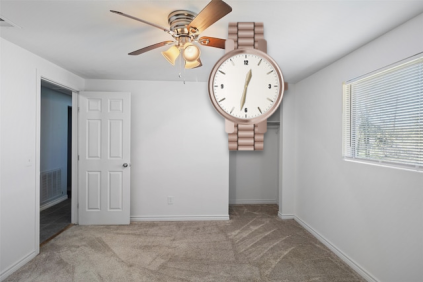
12:32
